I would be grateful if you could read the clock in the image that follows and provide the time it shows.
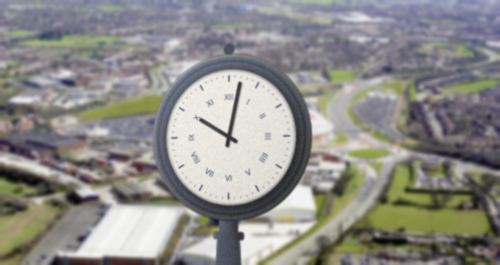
10:02
